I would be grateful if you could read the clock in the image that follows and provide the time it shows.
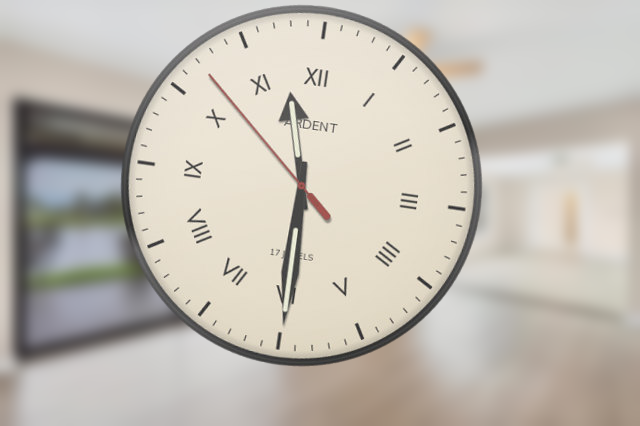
11:29:52
